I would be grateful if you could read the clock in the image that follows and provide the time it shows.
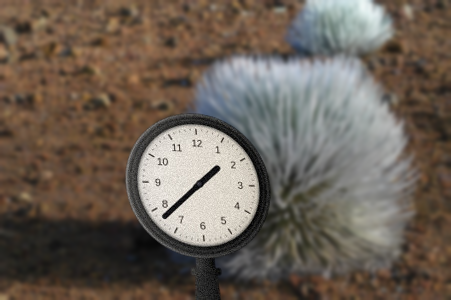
1:38
